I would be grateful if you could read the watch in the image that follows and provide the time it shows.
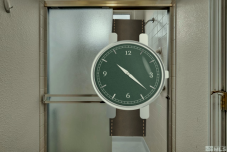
10:22
